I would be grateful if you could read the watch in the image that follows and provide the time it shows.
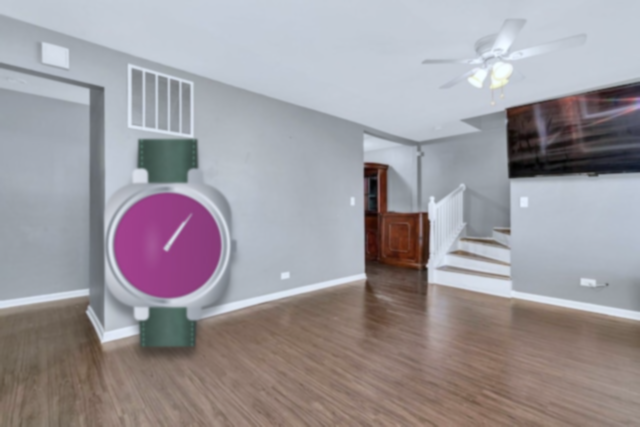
1:06
